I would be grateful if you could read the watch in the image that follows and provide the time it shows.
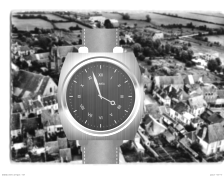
3:57
